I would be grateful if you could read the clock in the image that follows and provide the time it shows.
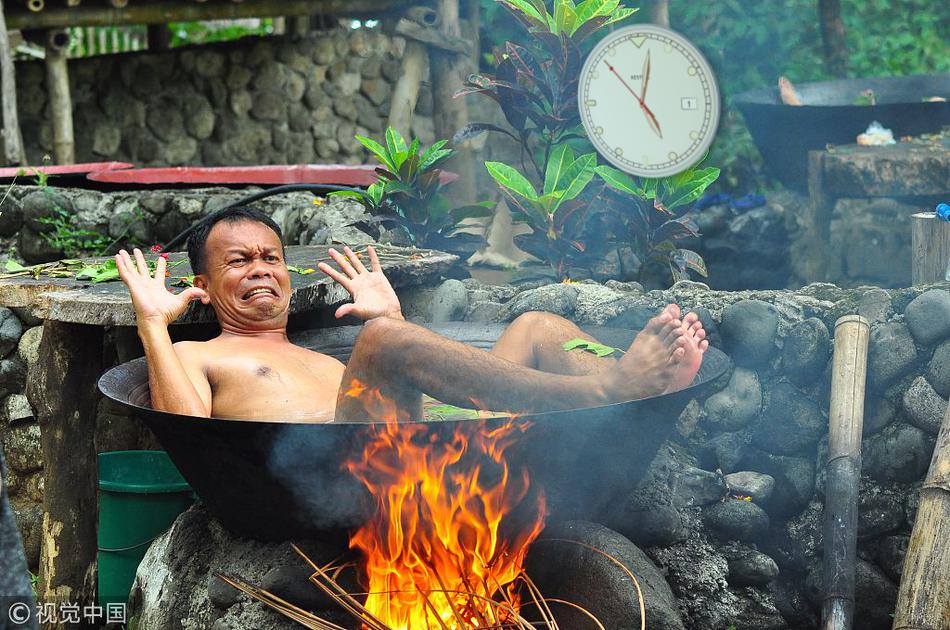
5:01:53
